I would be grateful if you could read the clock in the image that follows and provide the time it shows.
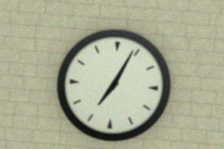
7:04
